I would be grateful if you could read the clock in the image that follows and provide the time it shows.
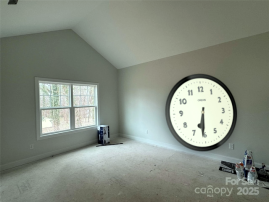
6:31
